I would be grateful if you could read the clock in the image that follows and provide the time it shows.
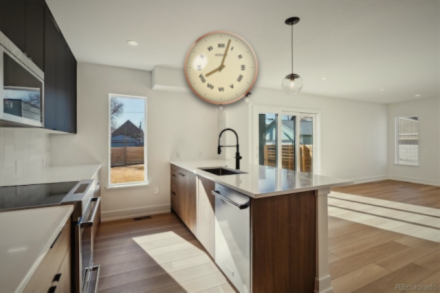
8:03
